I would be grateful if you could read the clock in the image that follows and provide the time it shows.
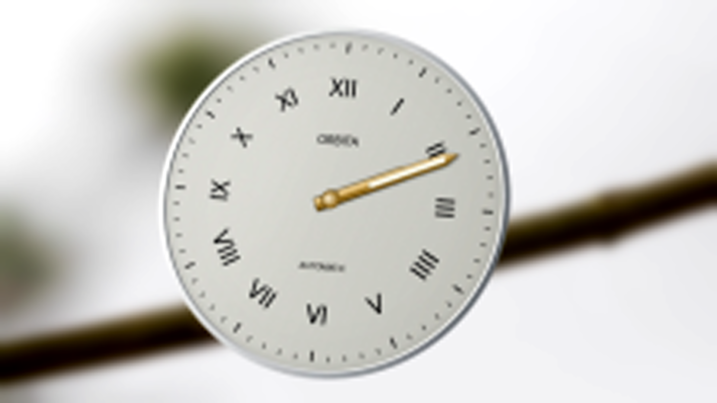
2:11
